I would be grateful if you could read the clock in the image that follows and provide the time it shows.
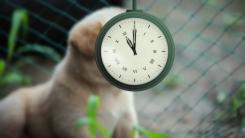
11:00
